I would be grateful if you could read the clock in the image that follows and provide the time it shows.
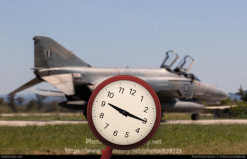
9:15
